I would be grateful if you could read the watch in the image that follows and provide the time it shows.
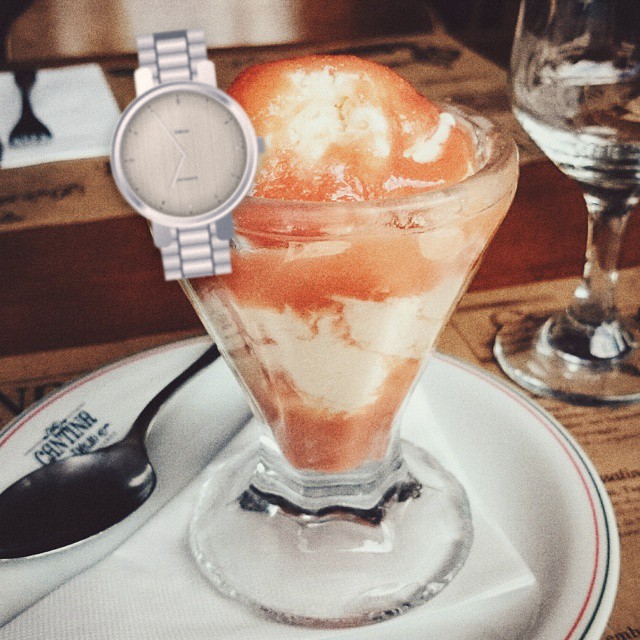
6:55
